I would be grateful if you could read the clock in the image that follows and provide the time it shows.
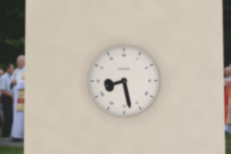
8:28
